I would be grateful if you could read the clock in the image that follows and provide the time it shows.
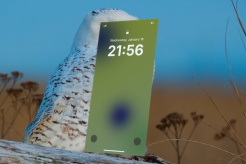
21:56
